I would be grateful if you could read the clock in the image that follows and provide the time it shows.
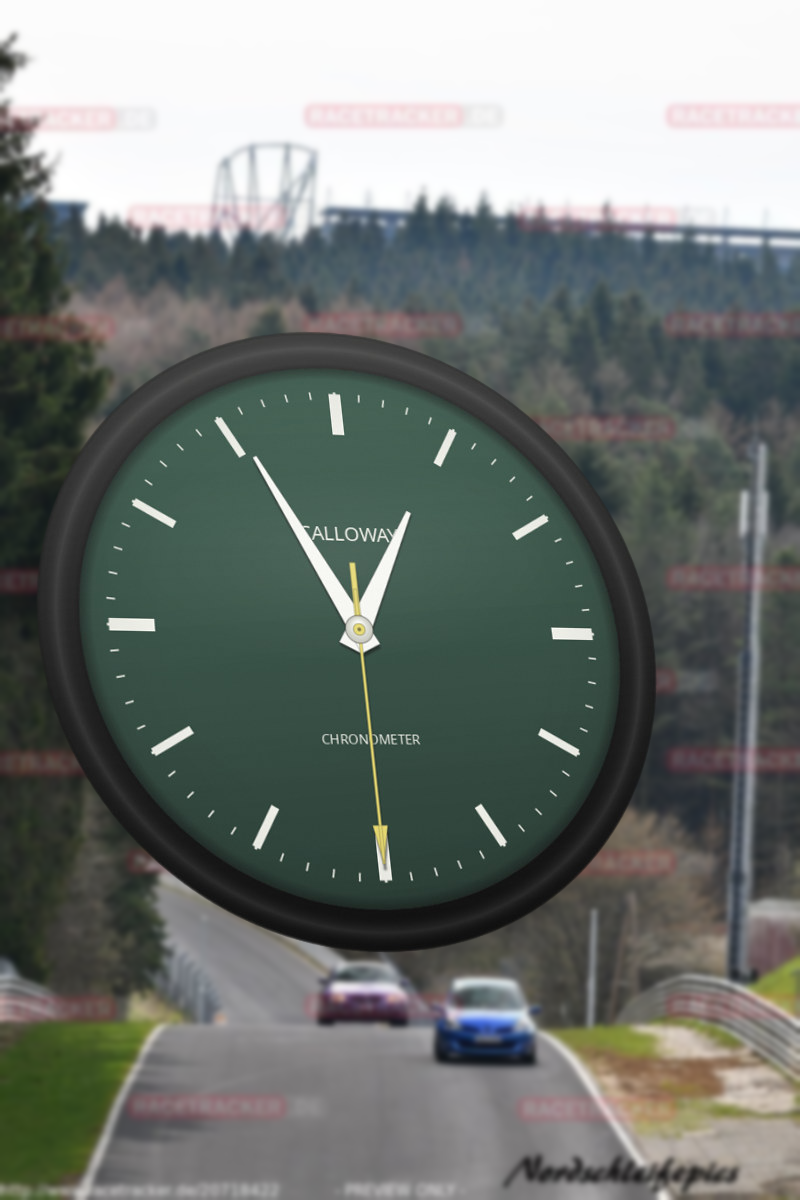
12:55:30
